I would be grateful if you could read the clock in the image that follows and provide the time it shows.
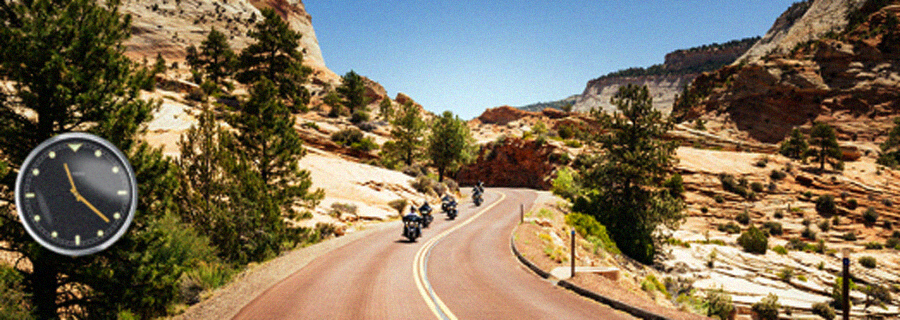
11:22
